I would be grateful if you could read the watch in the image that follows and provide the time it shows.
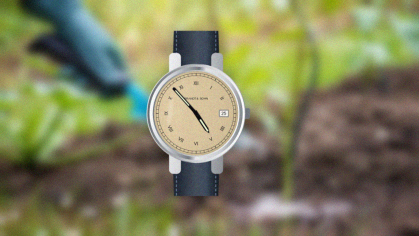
4:53
